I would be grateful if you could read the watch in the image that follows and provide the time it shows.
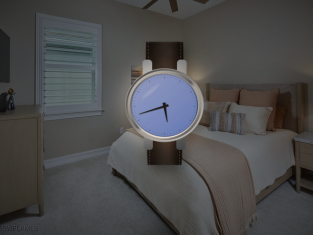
5:42
